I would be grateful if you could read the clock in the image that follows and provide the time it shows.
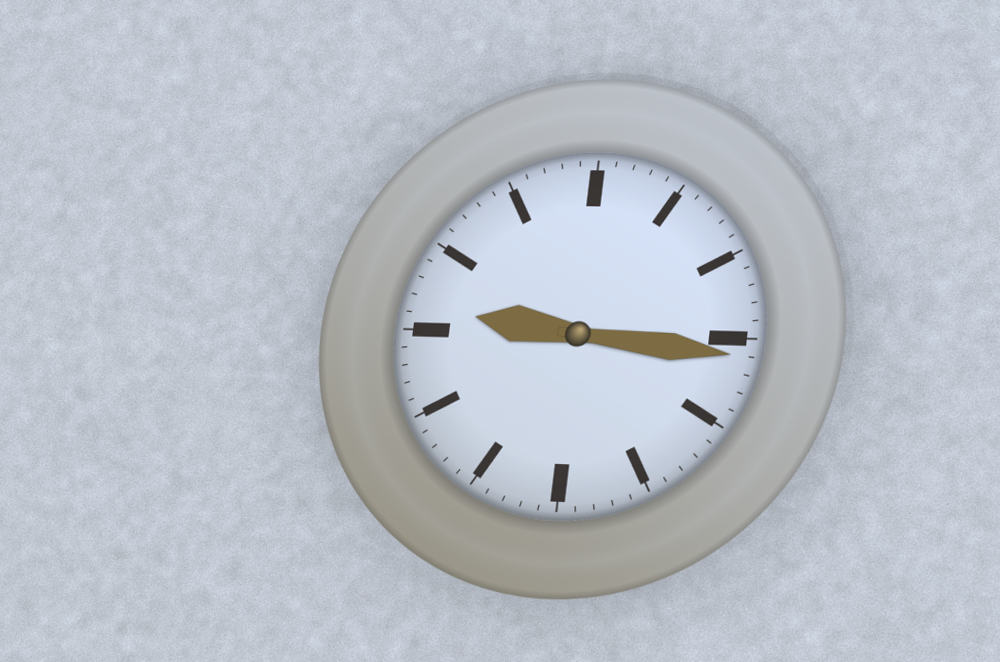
9:16
